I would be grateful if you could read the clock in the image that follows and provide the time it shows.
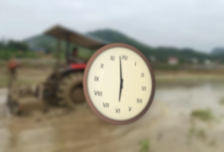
5:58
